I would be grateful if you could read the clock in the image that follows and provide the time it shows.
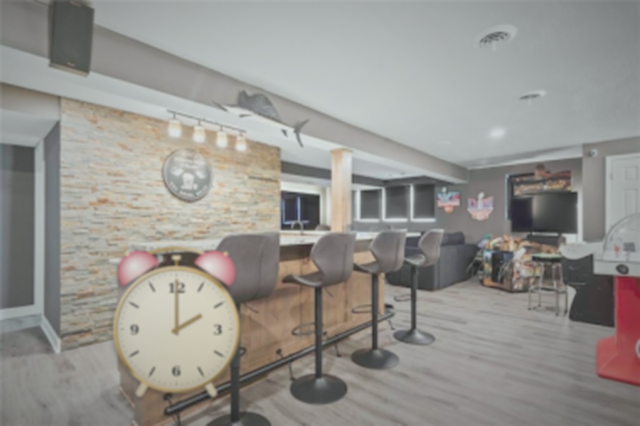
2:00
